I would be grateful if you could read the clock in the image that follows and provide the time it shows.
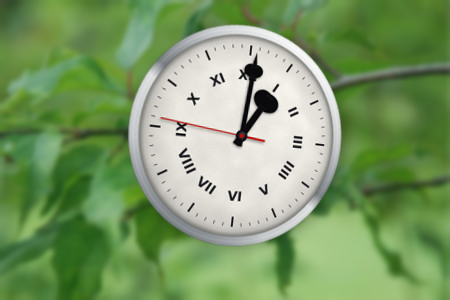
1:00:46
